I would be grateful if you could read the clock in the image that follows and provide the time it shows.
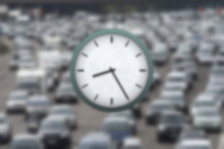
8:25
